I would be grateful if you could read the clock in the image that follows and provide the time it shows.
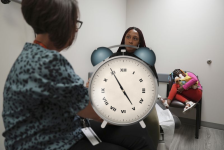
4:55
